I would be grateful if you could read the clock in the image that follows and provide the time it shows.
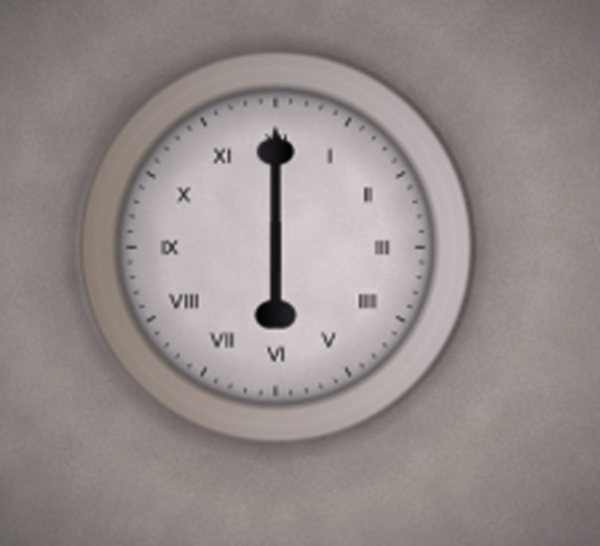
6:00
